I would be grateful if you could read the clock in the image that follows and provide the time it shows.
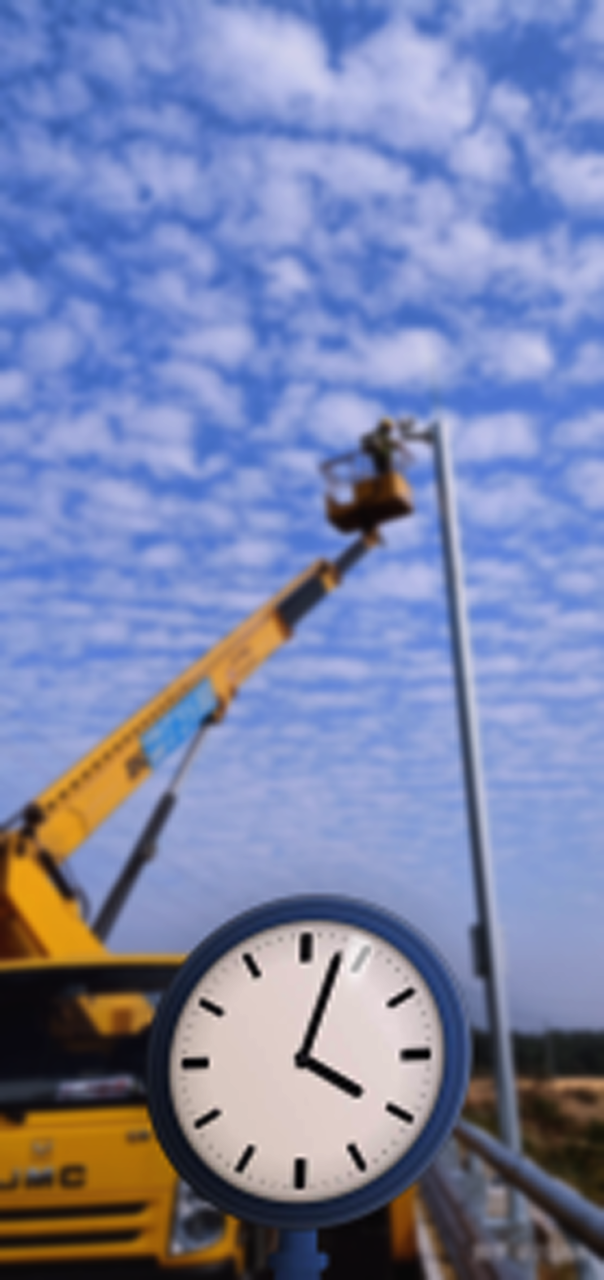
4:03
